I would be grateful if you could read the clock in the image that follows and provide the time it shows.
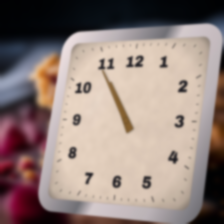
10:54
